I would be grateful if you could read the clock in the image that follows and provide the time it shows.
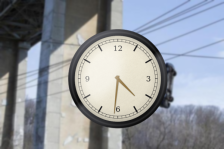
4:31
